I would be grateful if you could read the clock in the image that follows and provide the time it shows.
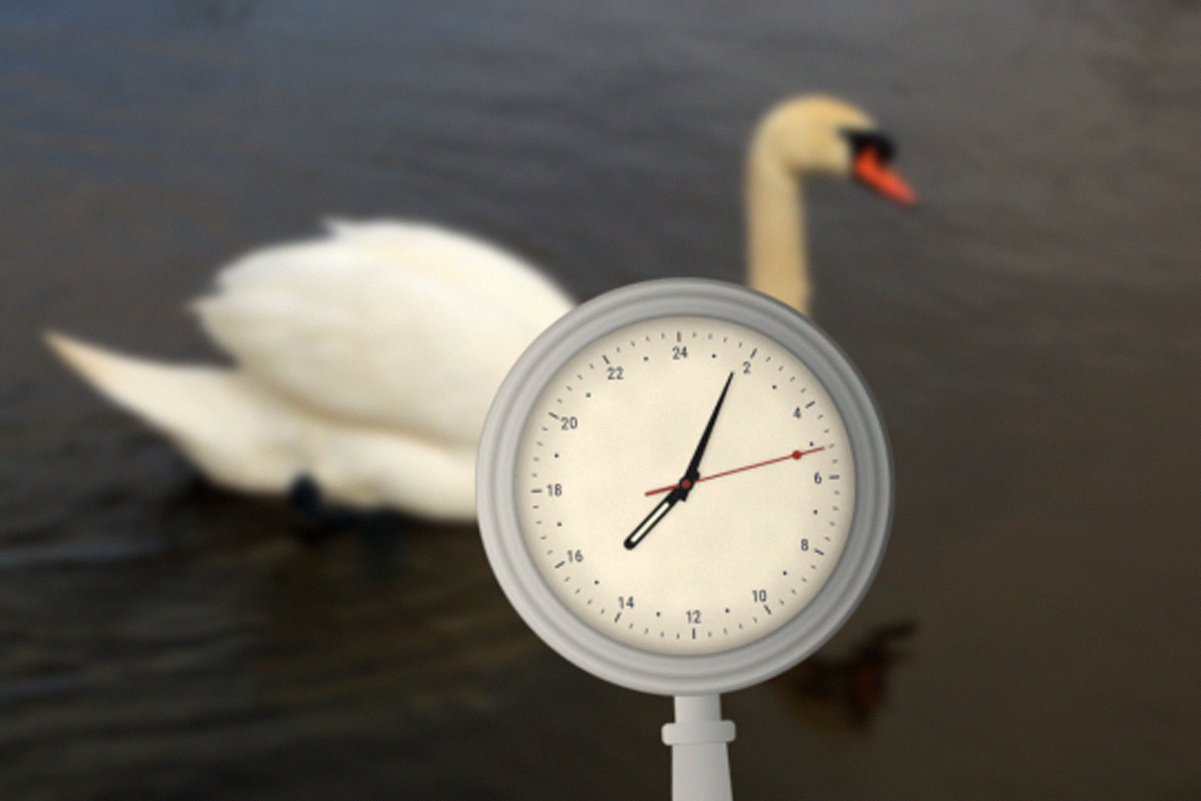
15:04:13
